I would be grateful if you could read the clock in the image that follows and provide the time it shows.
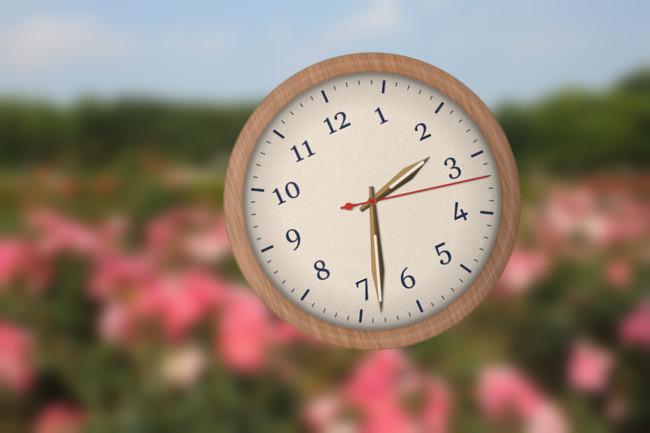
2:33:17
